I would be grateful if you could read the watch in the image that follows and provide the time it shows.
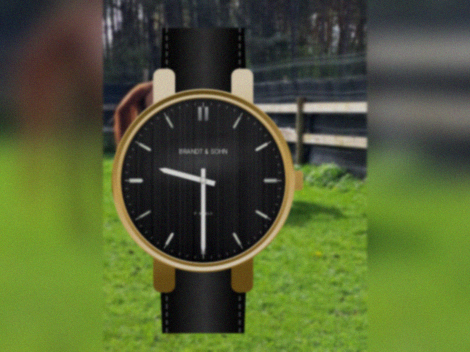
9:30
